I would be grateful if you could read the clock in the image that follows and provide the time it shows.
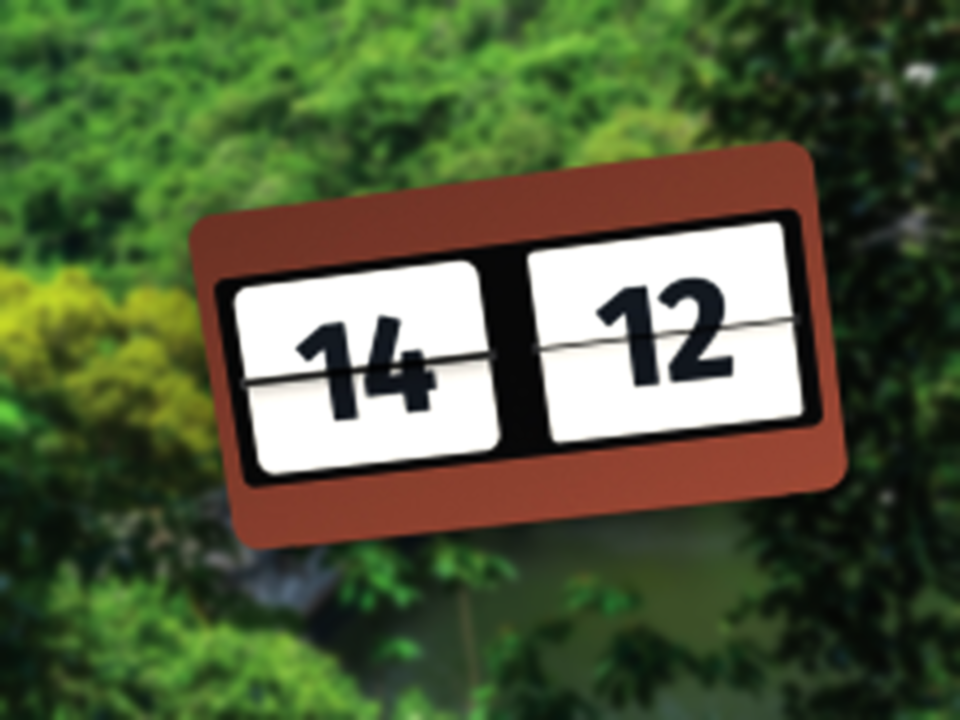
14:12
